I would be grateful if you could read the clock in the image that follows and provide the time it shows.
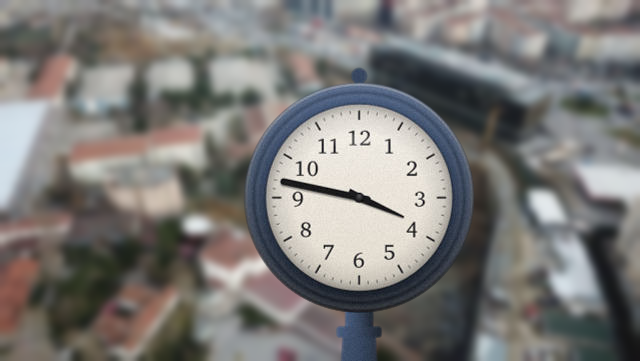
3:47
